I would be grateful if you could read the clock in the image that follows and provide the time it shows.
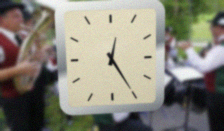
12:25
